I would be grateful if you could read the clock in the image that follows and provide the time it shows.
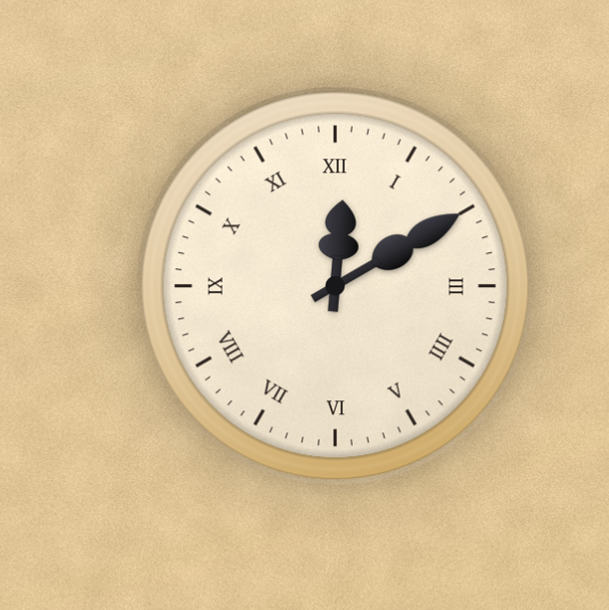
12:10
